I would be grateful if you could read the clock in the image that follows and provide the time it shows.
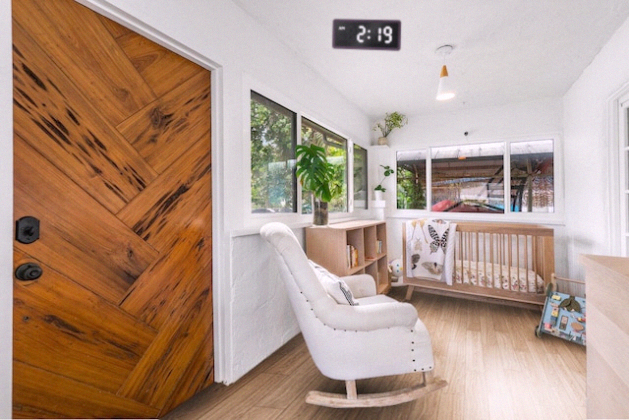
2:19
